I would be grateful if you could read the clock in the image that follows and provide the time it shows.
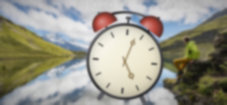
5:03
